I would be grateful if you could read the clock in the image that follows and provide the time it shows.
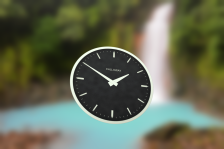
1:50
